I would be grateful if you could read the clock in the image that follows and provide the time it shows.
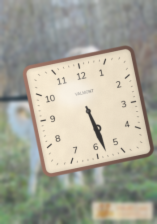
5:28
